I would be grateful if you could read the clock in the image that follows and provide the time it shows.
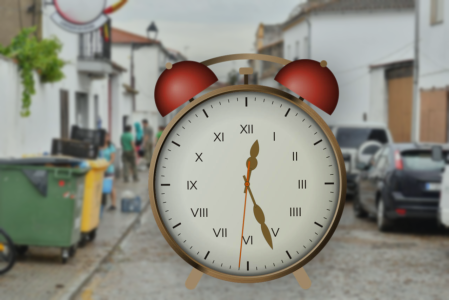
12:26:31
